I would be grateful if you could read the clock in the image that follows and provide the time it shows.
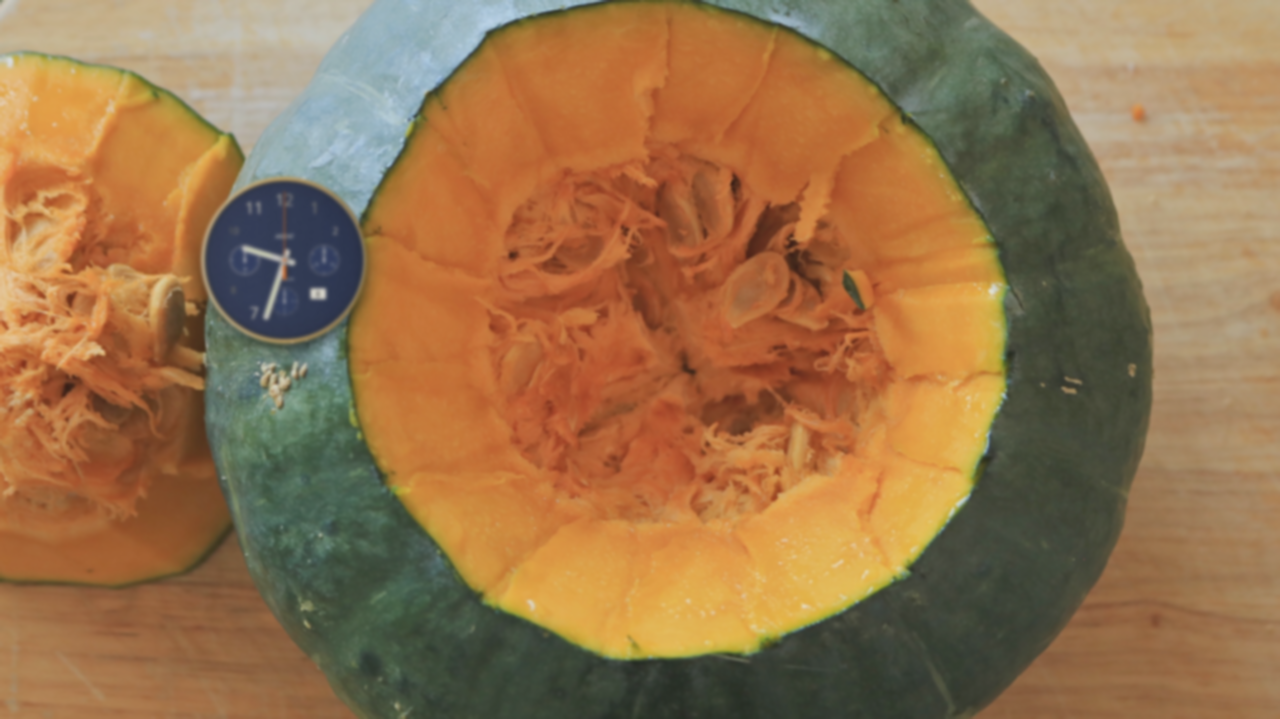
9:33
